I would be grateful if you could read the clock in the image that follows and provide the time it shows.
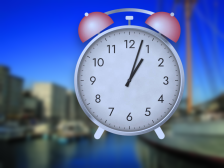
1:03
